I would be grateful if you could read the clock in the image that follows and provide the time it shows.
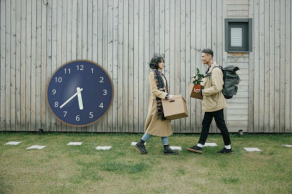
5:38
